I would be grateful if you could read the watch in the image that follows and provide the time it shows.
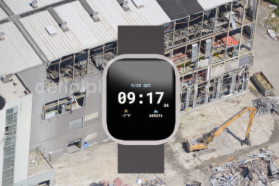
9:17
